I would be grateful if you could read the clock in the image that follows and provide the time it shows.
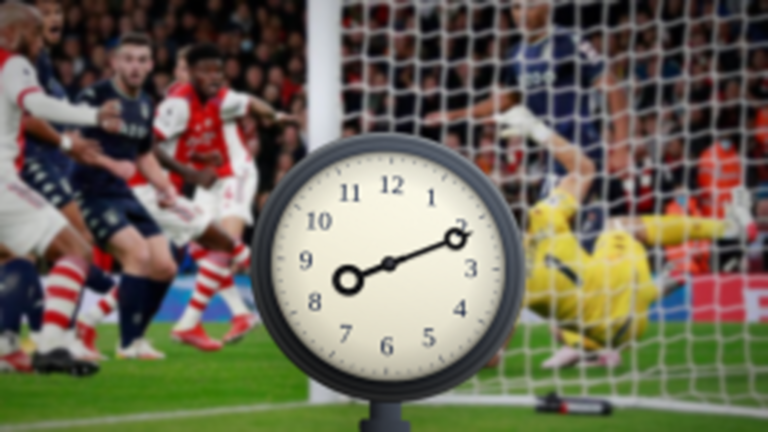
8:11
